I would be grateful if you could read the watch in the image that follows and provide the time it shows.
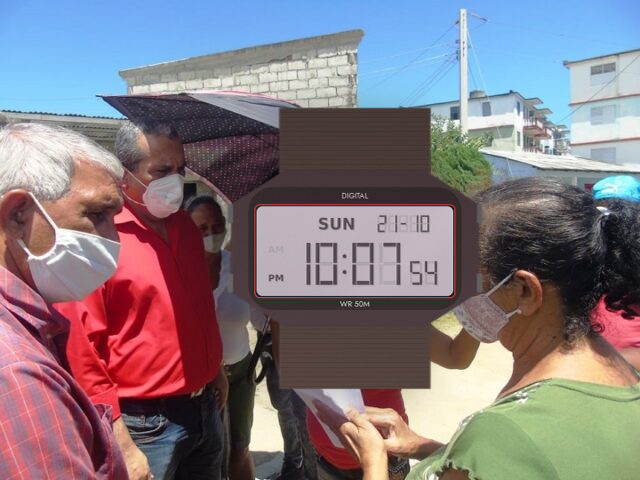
10:07:54
